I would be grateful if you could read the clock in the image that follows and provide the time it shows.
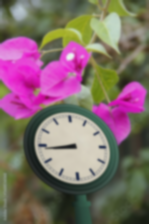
8:44
